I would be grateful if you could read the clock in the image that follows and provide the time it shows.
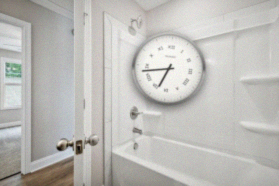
6:43
